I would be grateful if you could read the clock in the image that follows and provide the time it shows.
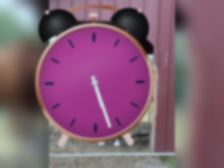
5:27
